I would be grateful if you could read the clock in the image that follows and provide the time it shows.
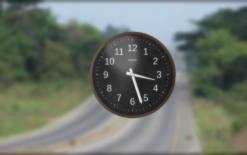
3:27
